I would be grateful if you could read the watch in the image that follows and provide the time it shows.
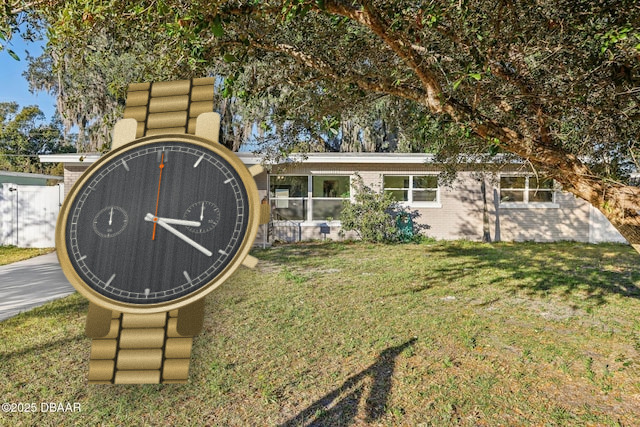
3:21
